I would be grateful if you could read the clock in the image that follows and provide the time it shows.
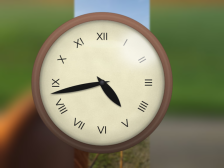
4:43
